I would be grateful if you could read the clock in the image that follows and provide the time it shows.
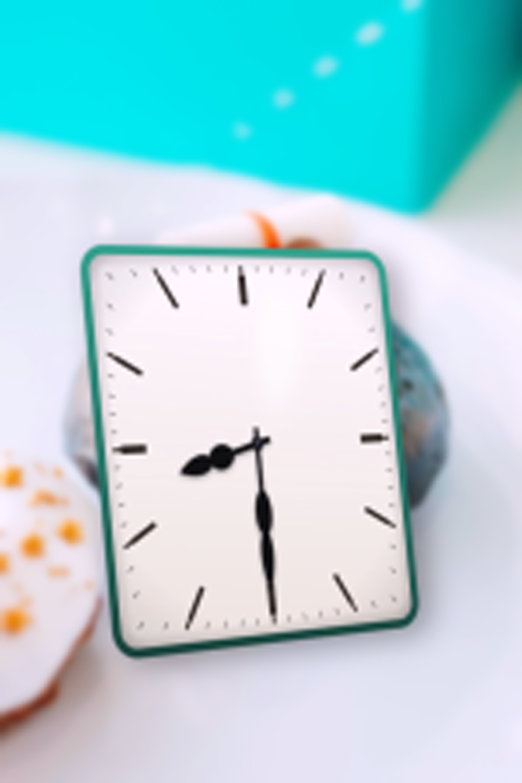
8:30
